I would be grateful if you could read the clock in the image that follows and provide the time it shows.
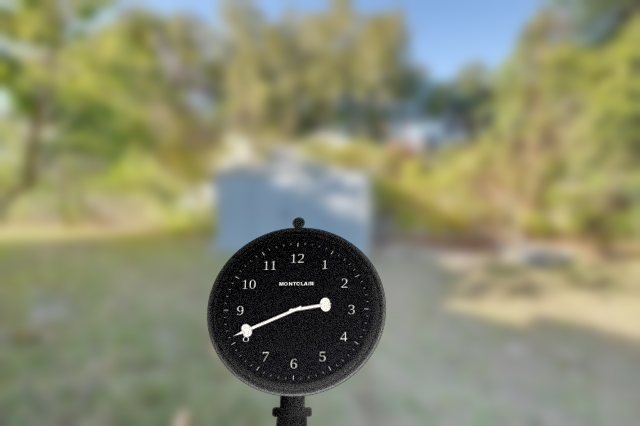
2:41
